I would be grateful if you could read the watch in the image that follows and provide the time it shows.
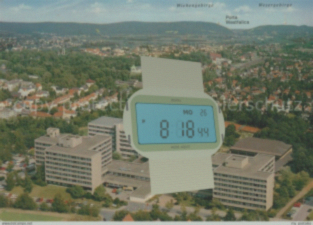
8:18:44
